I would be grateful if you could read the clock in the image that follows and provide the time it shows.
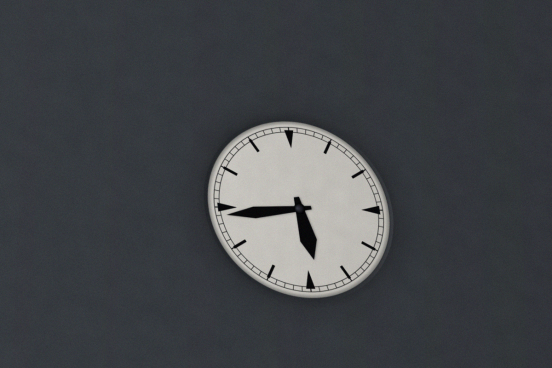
5:44
